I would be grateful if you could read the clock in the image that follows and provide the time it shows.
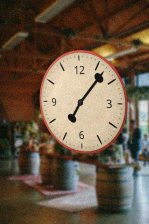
7:07
